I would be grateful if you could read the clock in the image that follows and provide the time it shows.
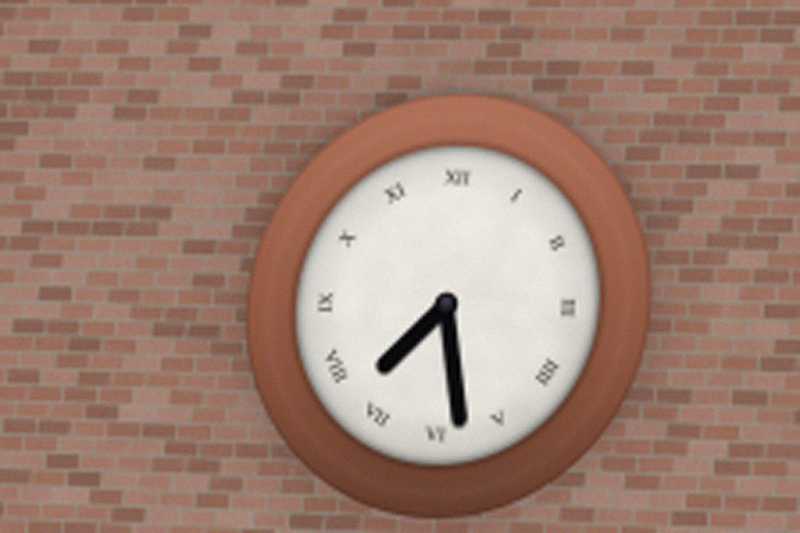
7:28
